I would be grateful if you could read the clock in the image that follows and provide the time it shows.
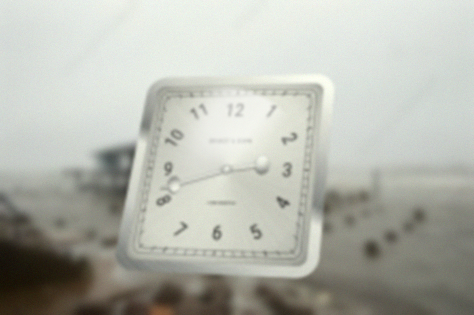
2:42
